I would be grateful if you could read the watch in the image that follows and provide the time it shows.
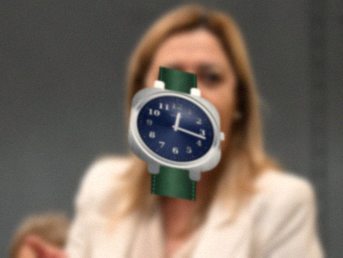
12:17
